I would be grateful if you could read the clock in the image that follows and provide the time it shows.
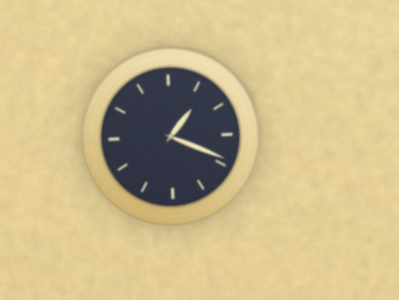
1:19
